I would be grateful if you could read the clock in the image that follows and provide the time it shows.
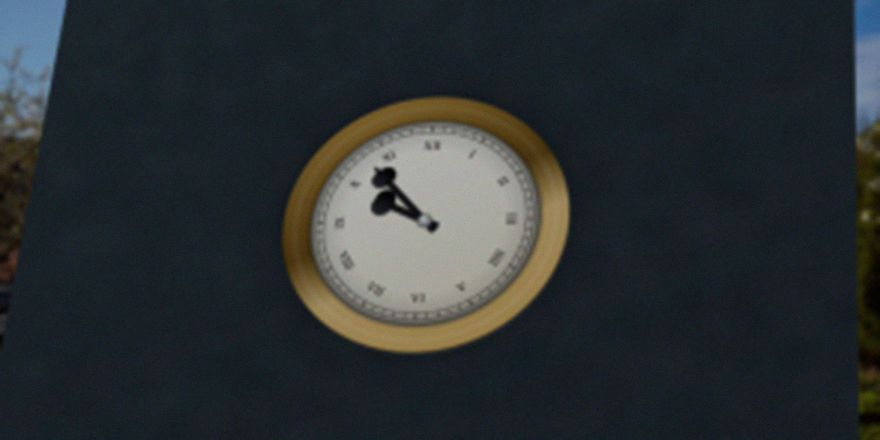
9:53
